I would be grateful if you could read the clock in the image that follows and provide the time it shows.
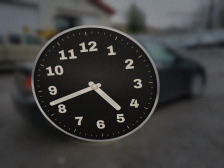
4:42
